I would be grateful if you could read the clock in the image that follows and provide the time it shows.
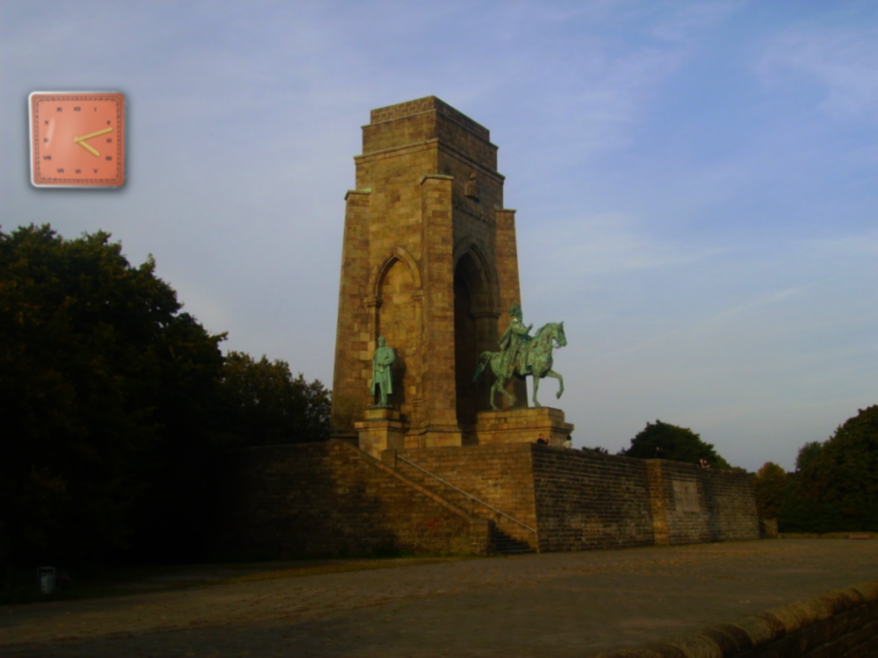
4:12
